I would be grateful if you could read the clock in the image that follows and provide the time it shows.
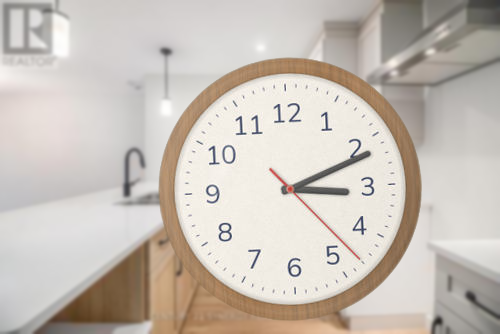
3:11:23
